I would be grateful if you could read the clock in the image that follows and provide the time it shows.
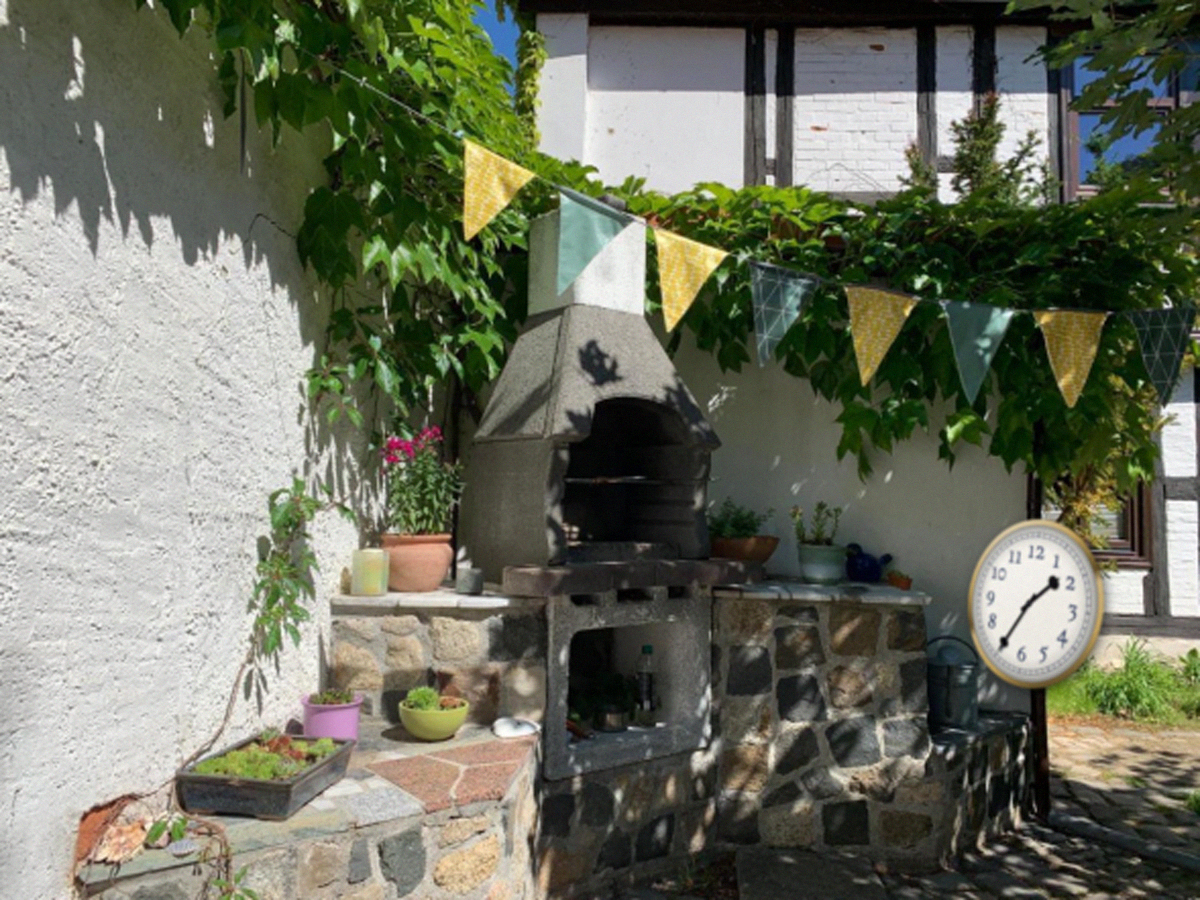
1:35
